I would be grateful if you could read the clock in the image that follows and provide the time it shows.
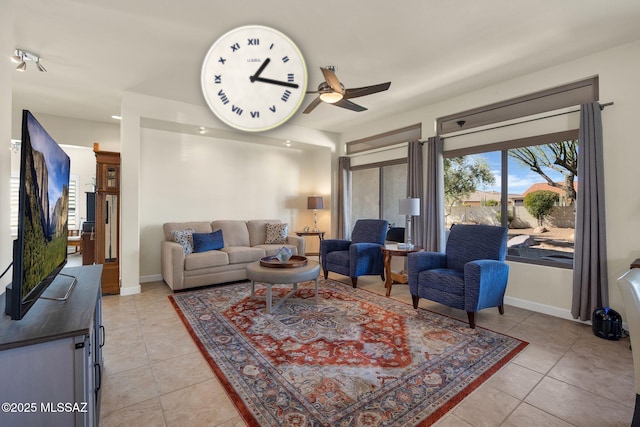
1:17
